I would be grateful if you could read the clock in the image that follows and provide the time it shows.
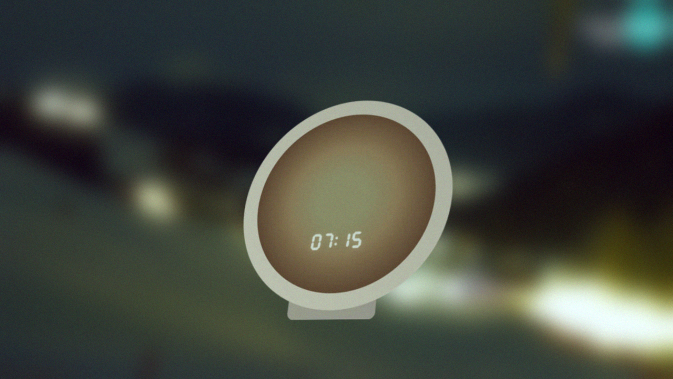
7:15
